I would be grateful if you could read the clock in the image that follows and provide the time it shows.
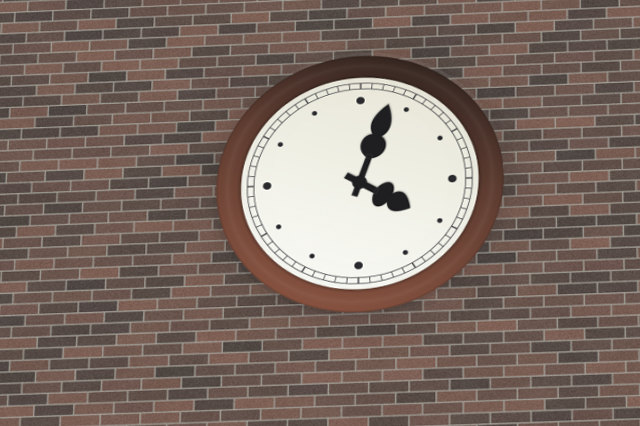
4:03
